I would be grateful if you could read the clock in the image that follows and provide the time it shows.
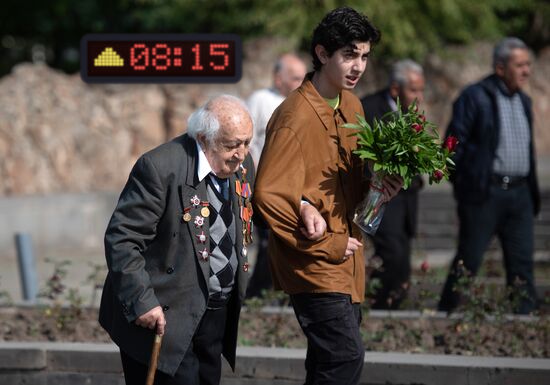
8:15
